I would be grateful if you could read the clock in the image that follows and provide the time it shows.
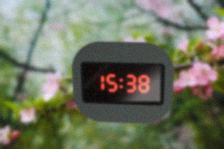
15:38
